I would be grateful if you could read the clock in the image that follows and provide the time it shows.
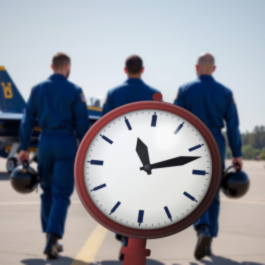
11:12
